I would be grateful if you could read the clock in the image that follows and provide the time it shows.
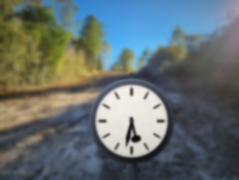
5:32
